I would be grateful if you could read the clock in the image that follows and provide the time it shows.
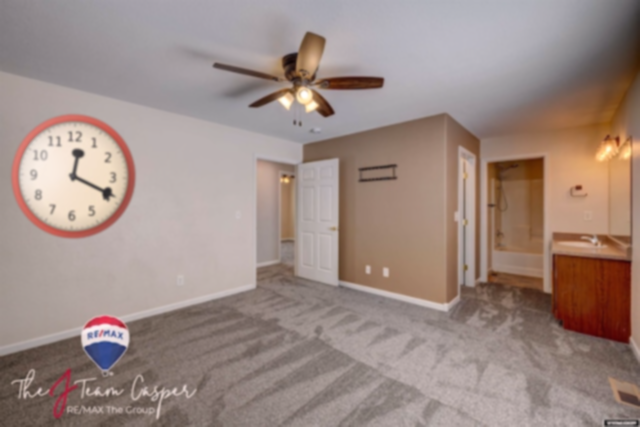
12:19
